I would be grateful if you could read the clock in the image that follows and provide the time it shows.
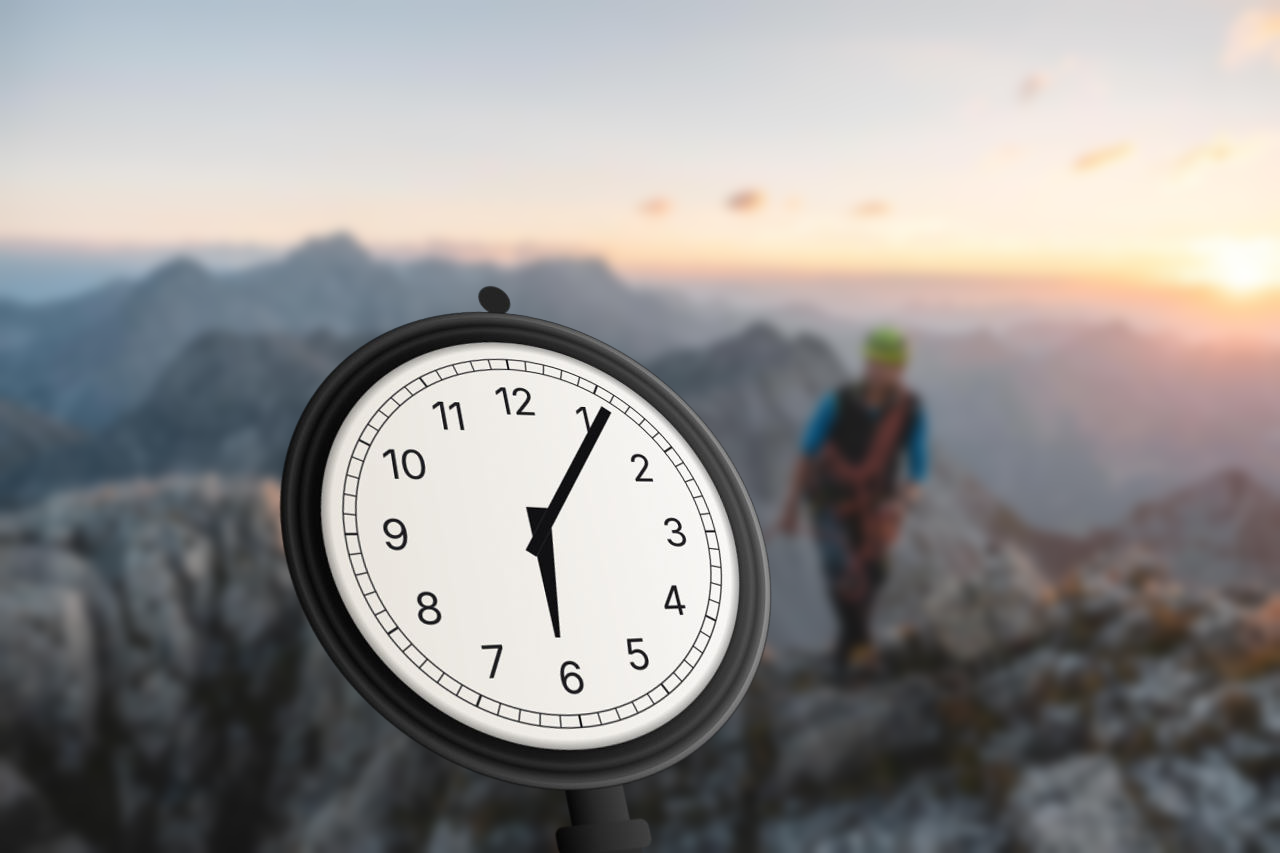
6:06
